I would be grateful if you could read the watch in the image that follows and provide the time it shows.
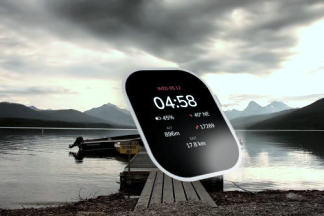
4:58
